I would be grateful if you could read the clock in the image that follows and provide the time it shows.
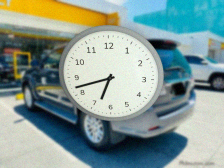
6:42
